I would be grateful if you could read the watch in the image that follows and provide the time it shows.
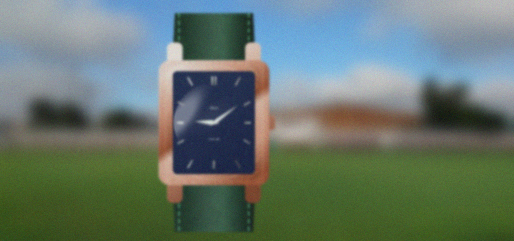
9:09
